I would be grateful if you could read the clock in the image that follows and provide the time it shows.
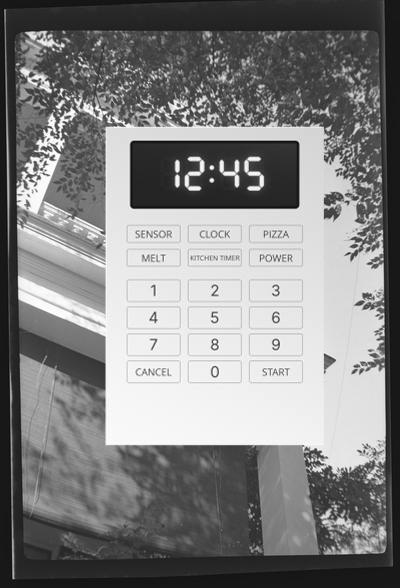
12:45
